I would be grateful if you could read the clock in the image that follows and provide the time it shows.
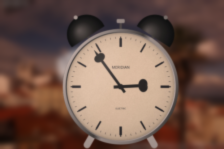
2:54
